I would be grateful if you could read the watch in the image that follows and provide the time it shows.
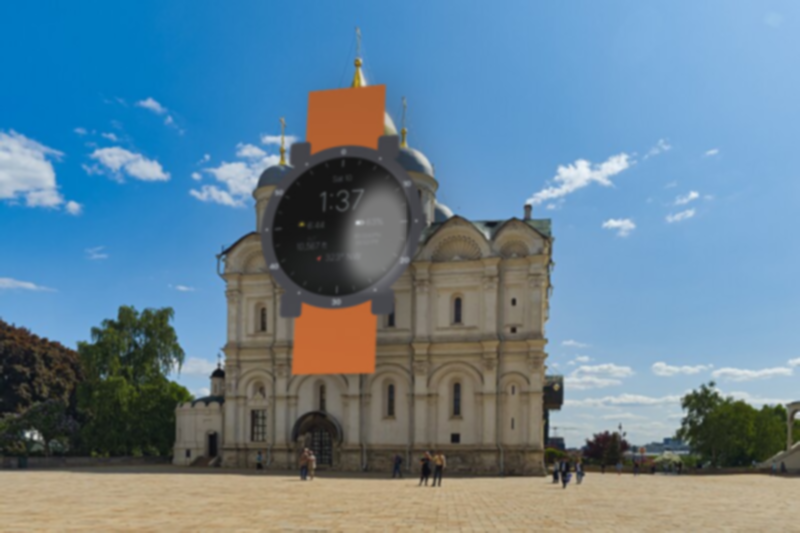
1:37
